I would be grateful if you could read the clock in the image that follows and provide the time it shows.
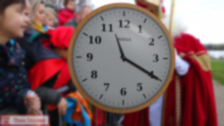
11:20
